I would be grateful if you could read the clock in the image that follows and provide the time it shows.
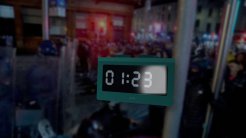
1:23
